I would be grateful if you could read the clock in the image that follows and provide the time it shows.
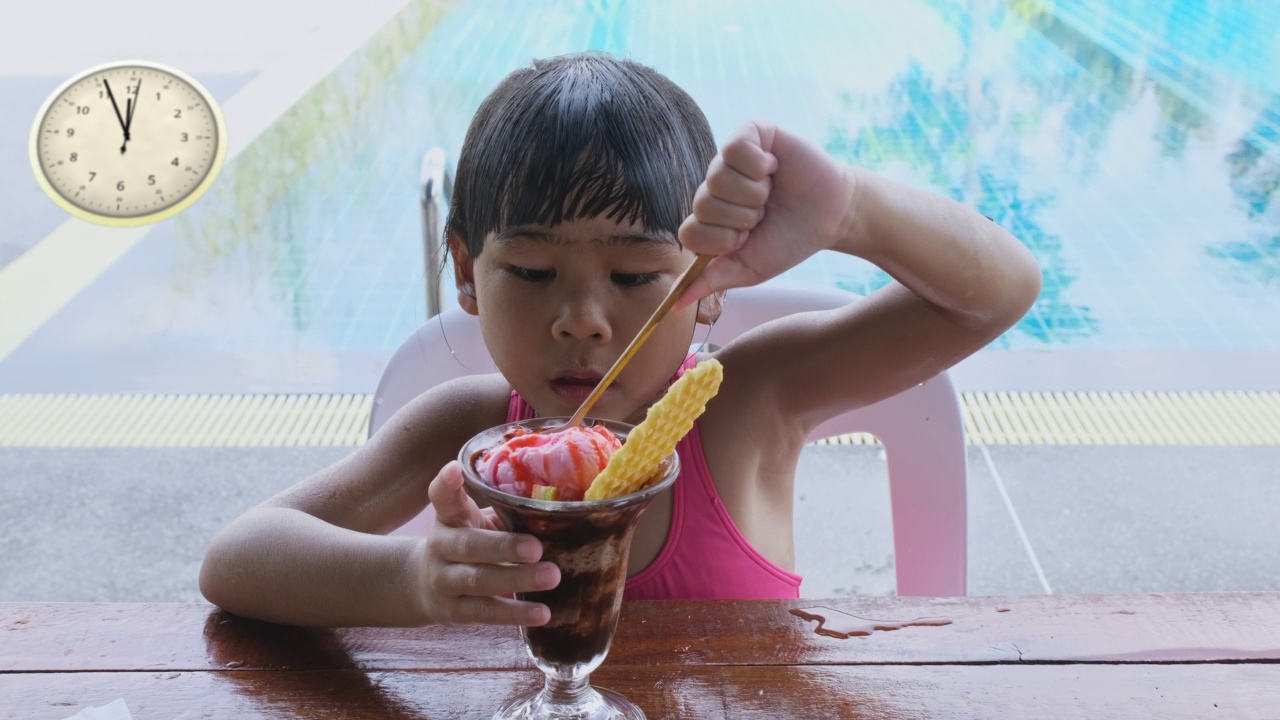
11:56:01
